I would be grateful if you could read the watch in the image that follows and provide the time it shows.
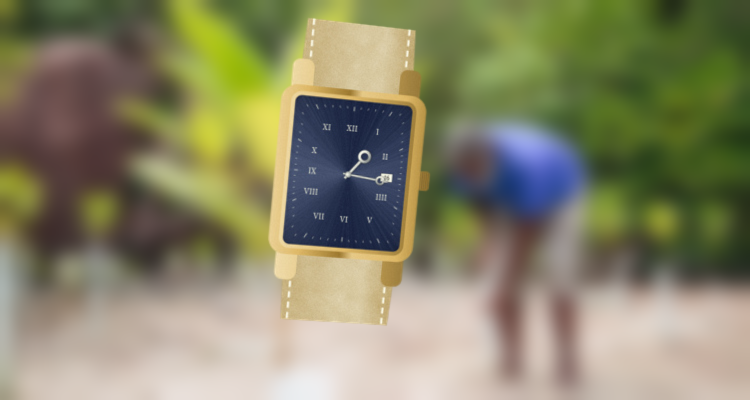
1:16
